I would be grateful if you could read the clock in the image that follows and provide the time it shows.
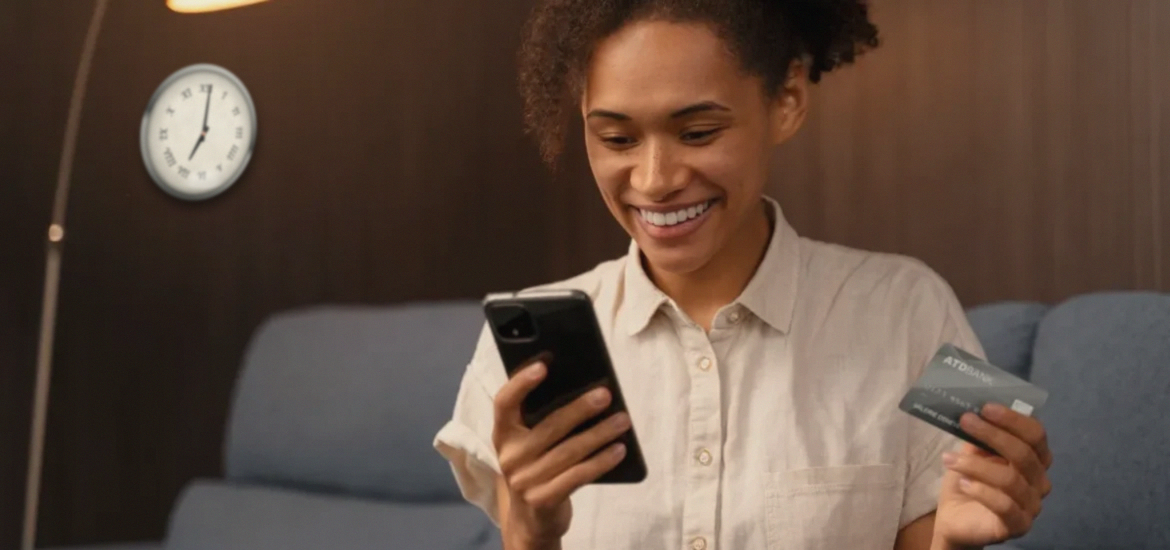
7:01
